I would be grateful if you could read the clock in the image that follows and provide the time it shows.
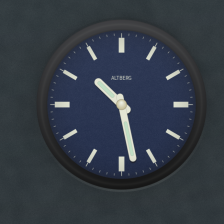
10:28
